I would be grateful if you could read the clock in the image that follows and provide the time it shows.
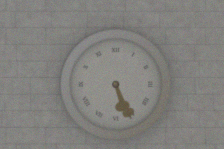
5:26
